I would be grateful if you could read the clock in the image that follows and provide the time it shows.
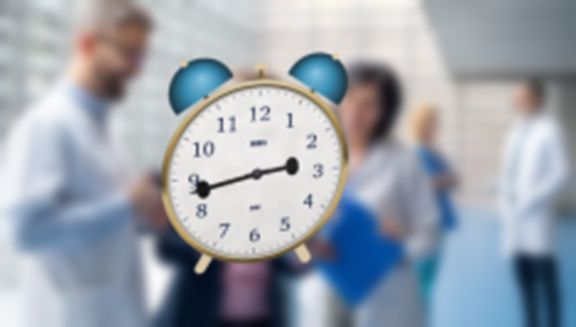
2:43
